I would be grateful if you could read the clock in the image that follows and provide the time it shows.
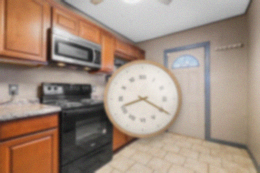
8:20
